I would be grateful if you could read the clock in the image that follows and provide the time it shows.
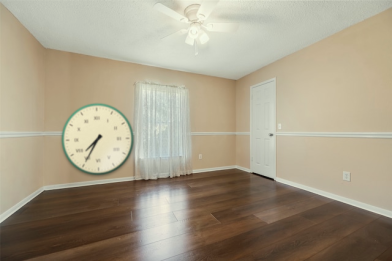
7:35
